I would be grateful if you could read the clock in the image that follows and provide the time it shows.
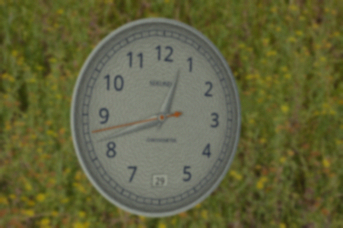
12:41:43
